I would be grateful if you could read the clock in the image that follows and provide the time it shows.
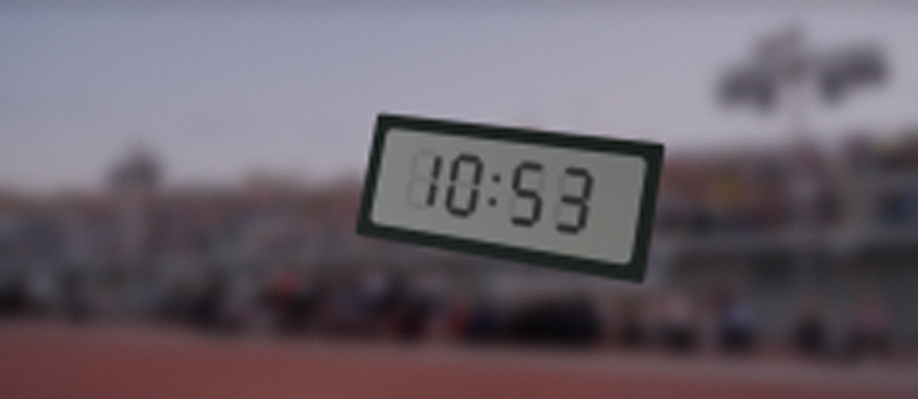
10:53
